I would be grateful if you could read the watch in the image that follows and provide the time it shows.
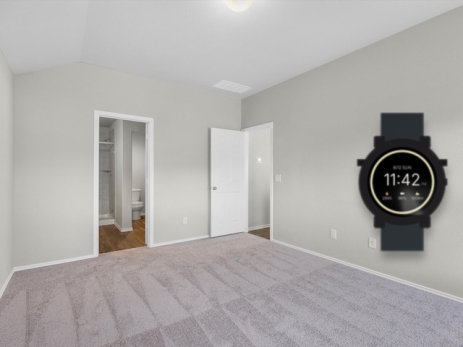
11:42
